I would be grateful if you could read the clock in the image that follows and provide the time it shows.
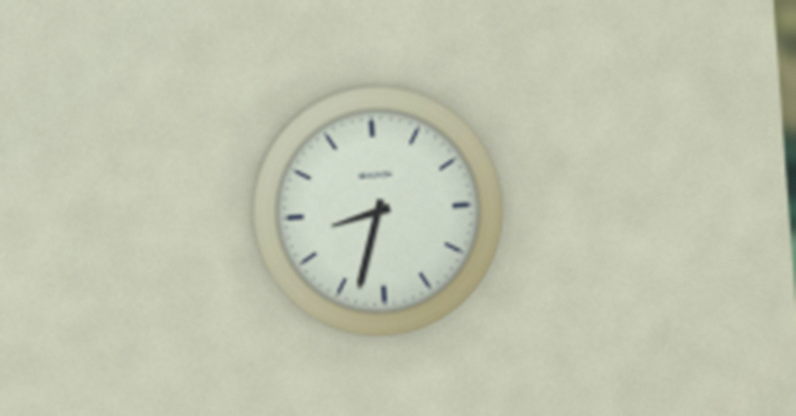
8:33
